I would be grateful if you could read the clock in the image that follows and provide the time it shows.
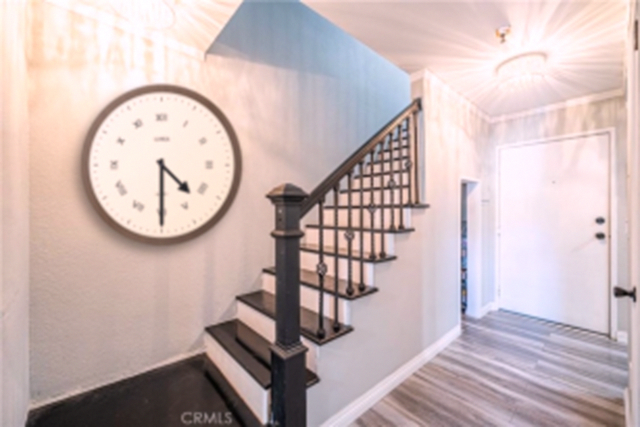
4:30
